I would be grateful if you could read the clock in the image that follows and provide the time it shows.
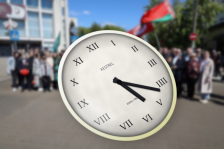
5:22
